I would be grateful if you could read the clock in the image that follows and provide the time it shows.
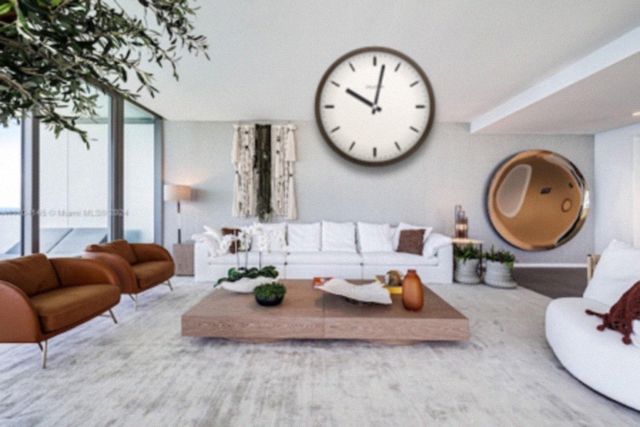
10:02
